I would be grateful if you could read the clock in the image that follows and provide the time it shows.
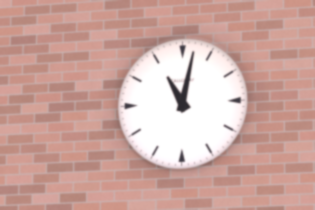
11:02
